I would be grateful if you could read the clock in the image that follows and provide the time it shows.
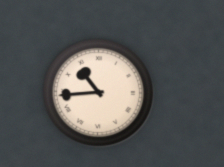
10:44
